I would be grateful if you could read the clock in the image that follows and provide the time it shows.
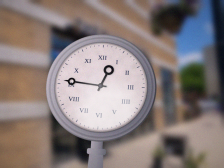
12:46
